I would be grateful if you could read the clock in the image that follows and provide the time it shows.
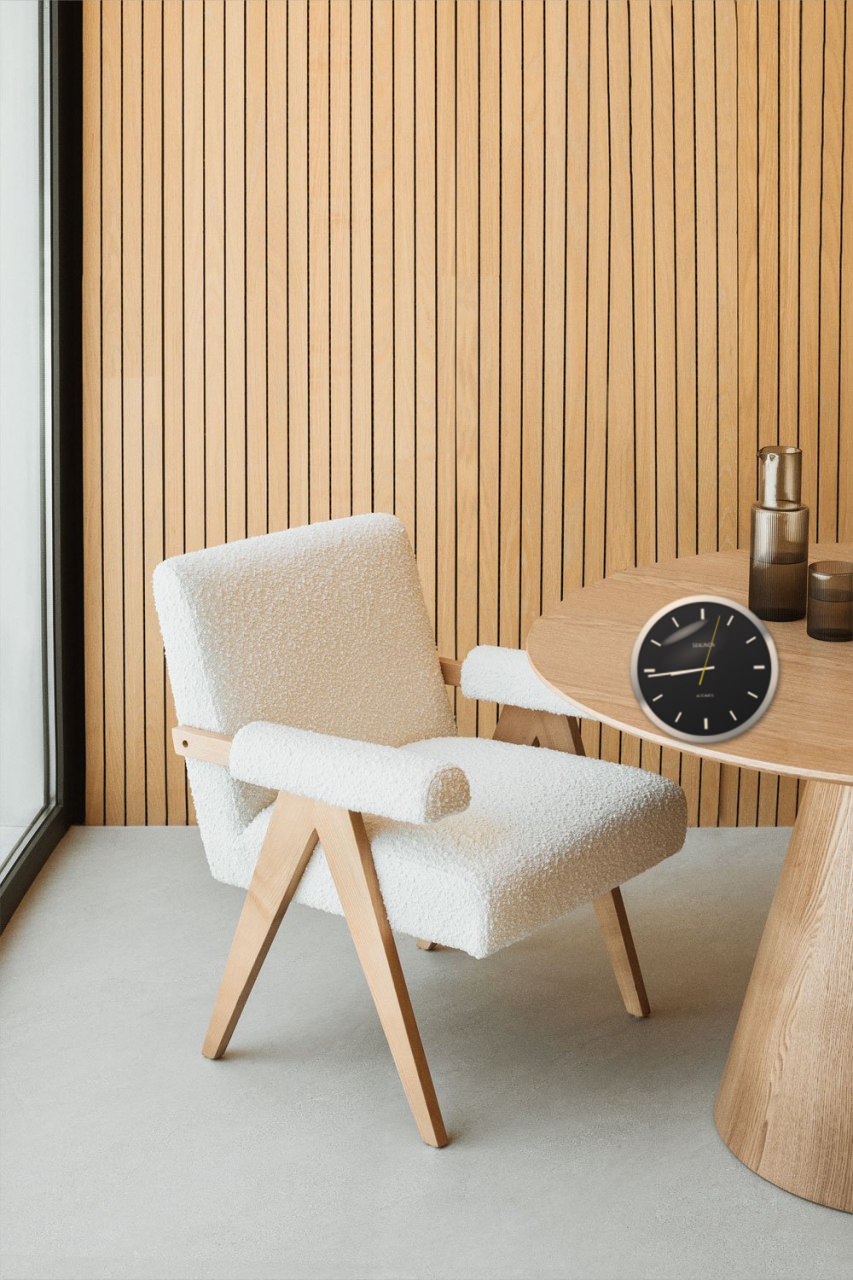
8:44:03
